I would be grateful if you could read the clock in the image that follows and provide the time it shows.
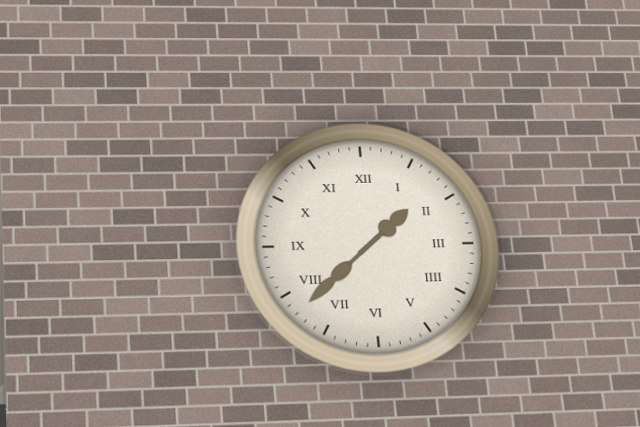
1:38
